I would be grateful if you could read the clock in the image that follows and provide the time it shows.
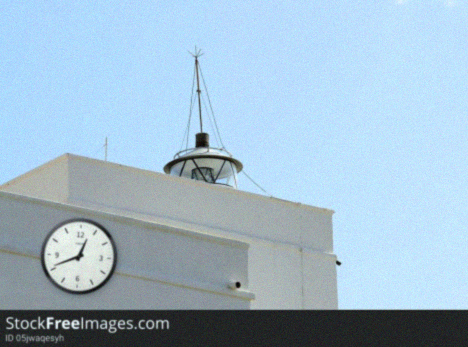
12:41
